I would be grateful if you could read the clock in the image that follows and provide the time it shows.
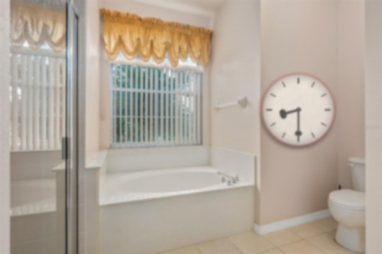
8:30
